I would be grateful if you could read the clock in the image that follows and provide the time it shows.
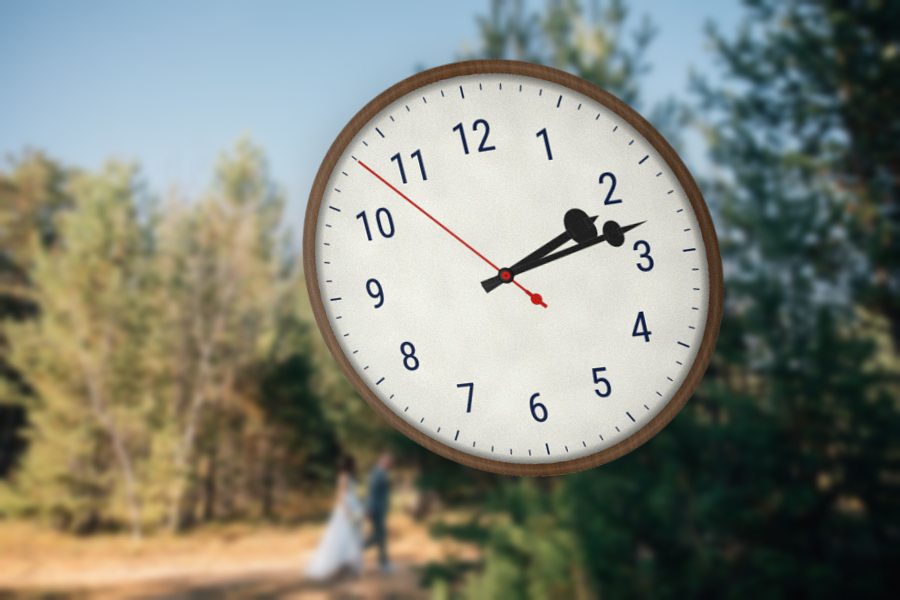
2:12:53
